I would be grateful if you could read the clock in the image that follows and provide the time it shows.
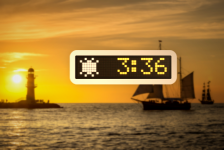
3:36
